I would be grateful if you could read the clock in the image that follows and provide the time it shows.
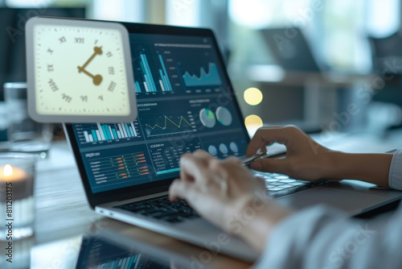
4:07
